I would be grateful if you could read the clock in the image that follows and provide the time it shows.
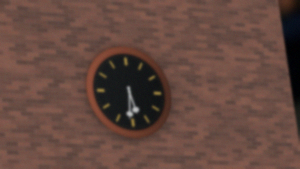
5:31
